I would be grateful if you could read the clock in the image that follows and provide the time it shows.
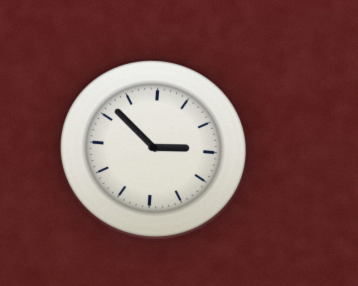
2:52
